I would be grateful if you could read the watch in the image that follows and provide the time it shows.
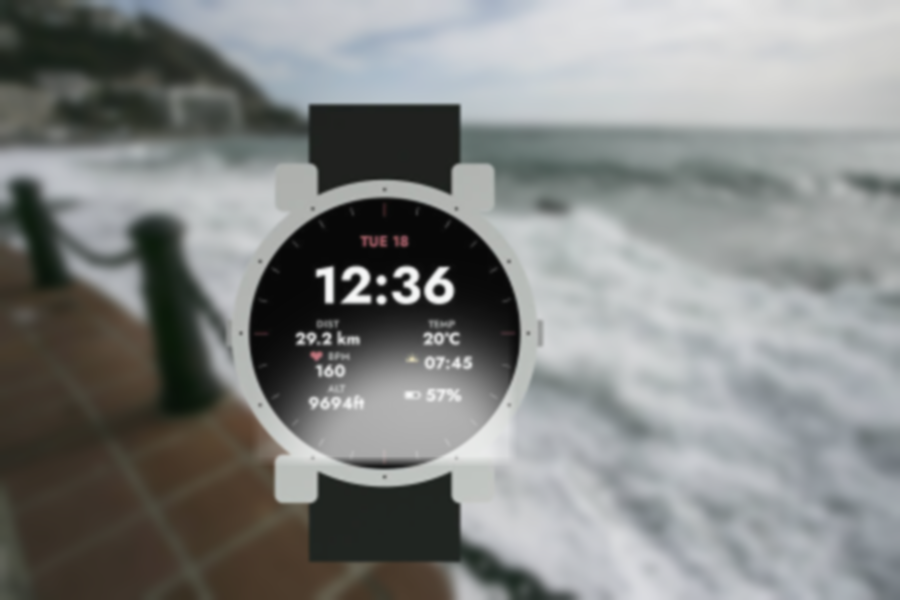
12:36
